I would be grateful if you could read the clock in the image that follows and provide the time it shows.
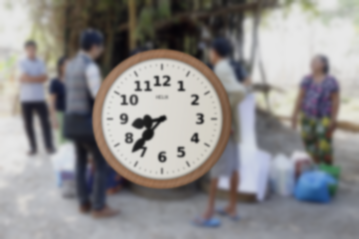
8:37
